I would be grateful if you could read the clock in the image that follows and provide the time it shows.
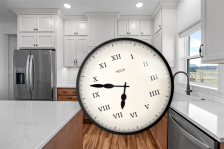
6:48
